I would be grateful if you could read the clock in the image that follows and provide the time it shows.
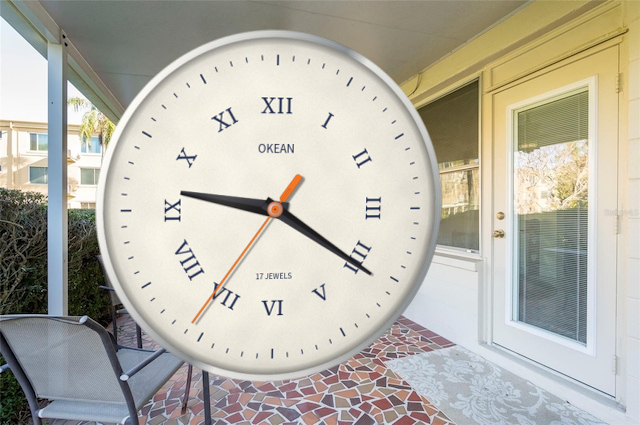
9:20:36
